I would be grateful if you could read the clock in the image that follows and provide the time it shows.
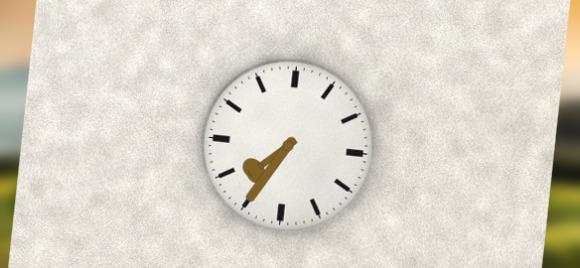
7:35
